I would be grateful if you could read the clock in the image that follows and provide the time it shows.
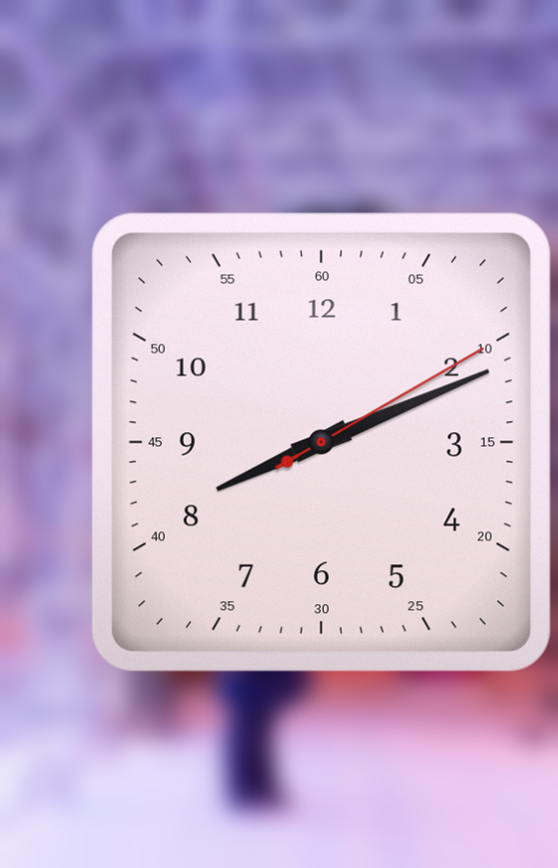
8:11:10
